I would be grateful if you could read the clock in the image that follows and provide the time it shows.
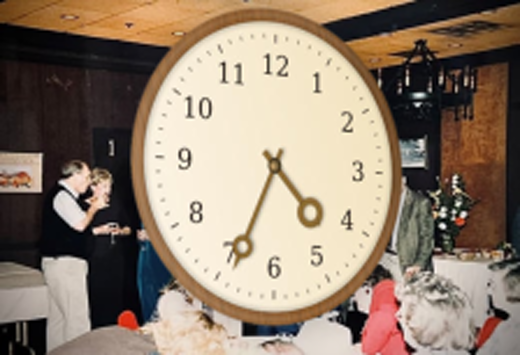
4:34
